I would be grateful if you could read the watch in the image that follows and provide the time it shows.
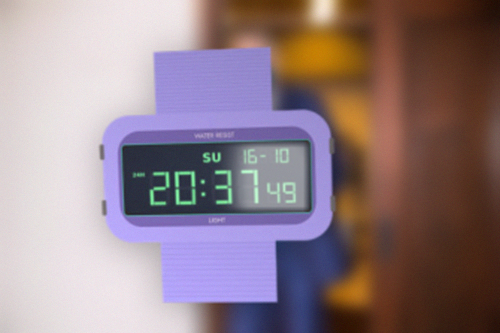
20:37:49
